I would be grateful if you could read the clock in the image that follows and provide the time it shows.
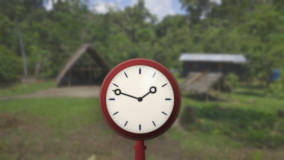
1:48
